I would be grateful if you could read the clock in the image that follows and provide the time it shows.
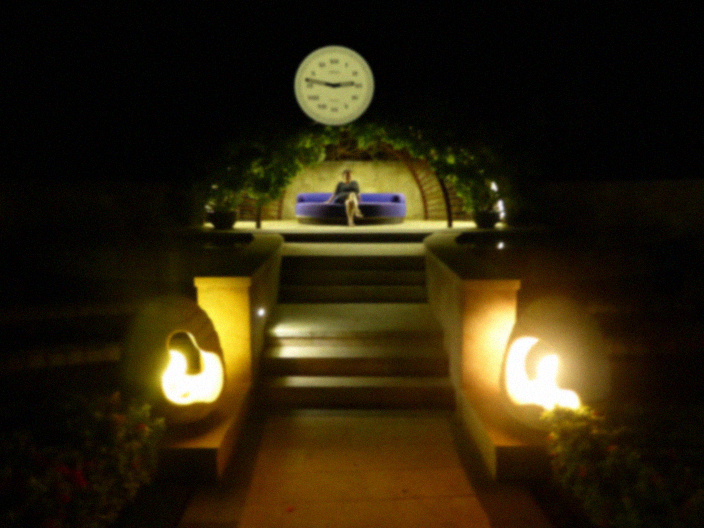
2:47
